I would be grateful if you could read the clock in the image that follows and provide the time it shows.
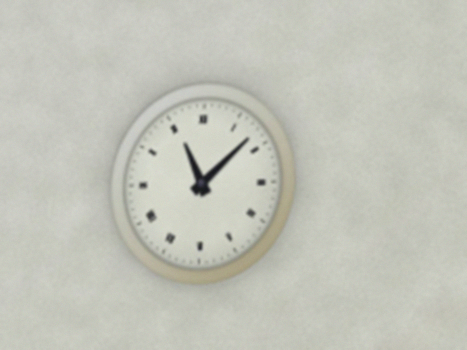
11:08
